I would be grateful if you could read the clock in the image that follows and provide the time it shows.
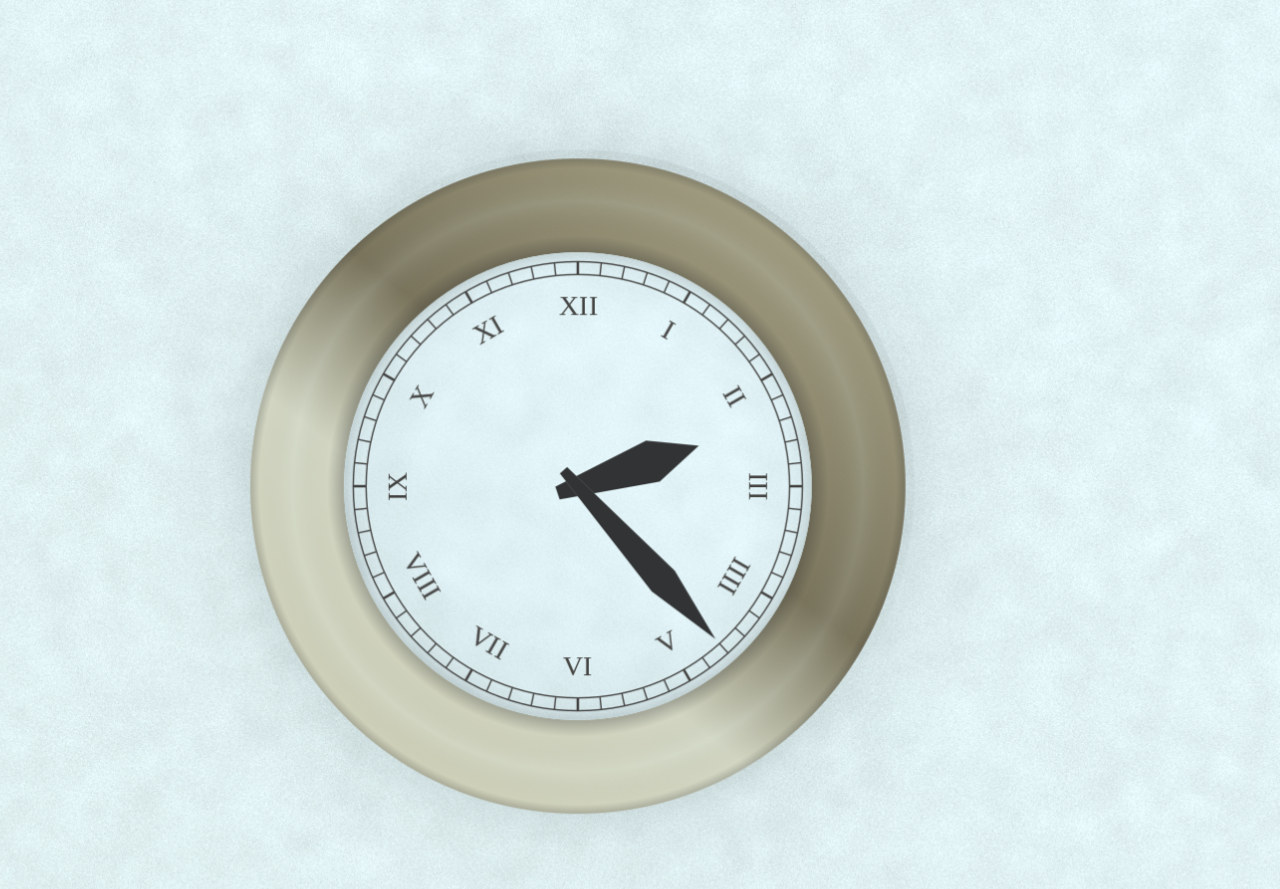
2:23
